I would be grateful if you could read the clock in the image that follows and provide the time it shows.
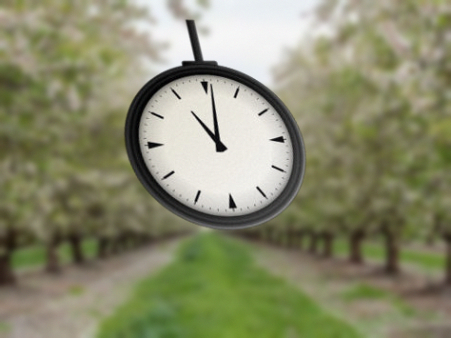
11:01
